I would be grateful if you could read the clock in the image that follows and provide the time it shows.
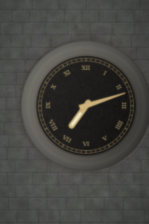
7:12
